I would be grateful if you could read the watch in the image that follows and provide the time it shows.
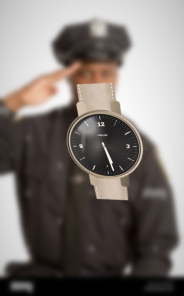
5:28
